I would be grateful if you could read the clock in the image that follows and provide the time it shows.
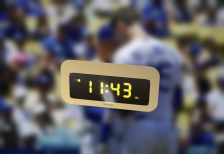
11:43
